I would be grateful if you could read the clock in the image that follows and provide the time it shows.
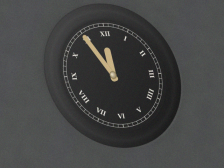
11:55
